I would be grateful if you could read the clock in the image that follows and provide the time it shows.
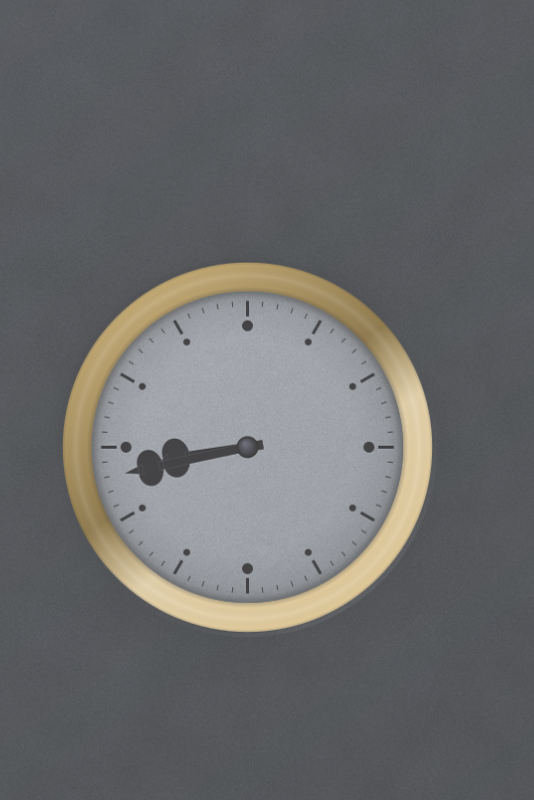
8:43
